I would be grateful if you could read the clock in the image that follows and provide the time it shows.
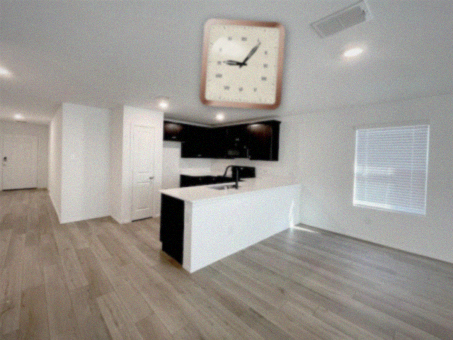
9:06
